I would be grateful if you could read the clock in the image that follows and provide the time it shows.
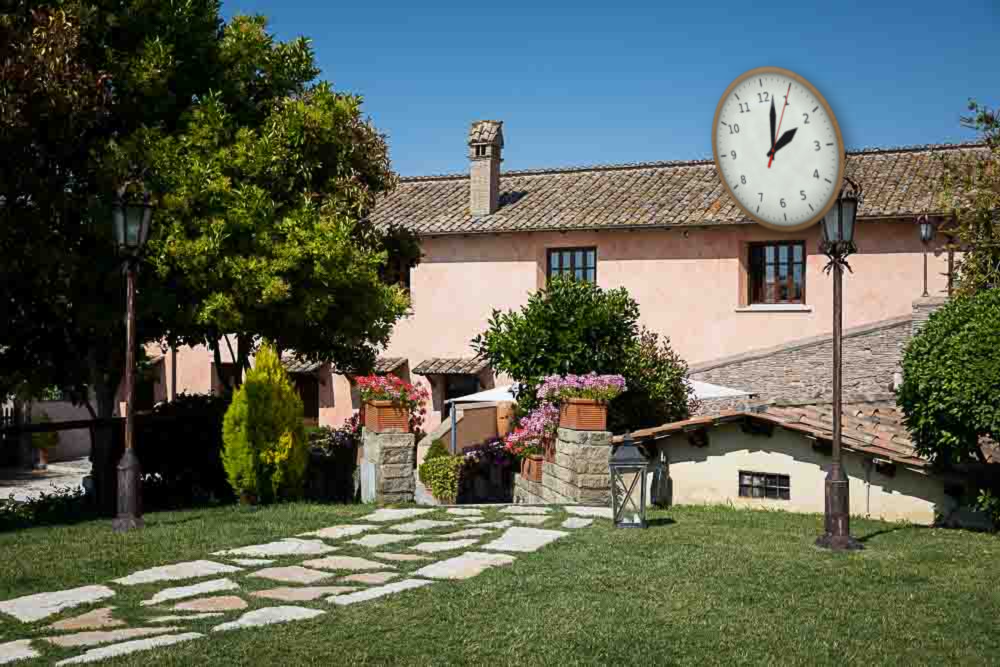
2:02:05
